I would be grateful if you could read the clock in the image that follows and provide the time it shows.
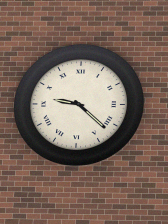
9:22
